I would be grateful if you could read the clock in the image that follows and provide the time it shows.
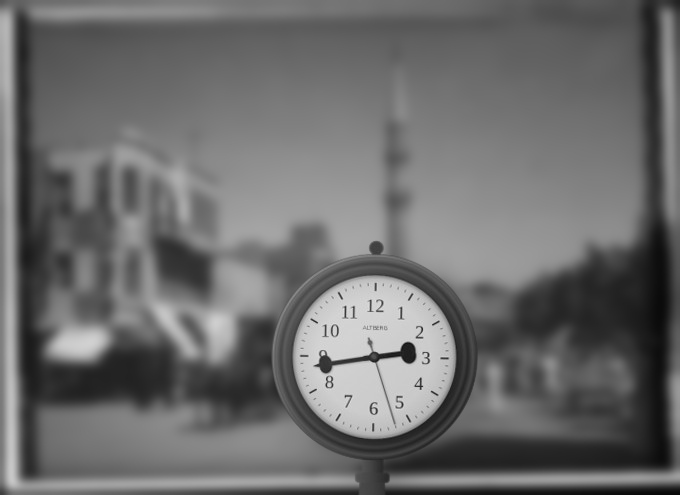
2:43:27
